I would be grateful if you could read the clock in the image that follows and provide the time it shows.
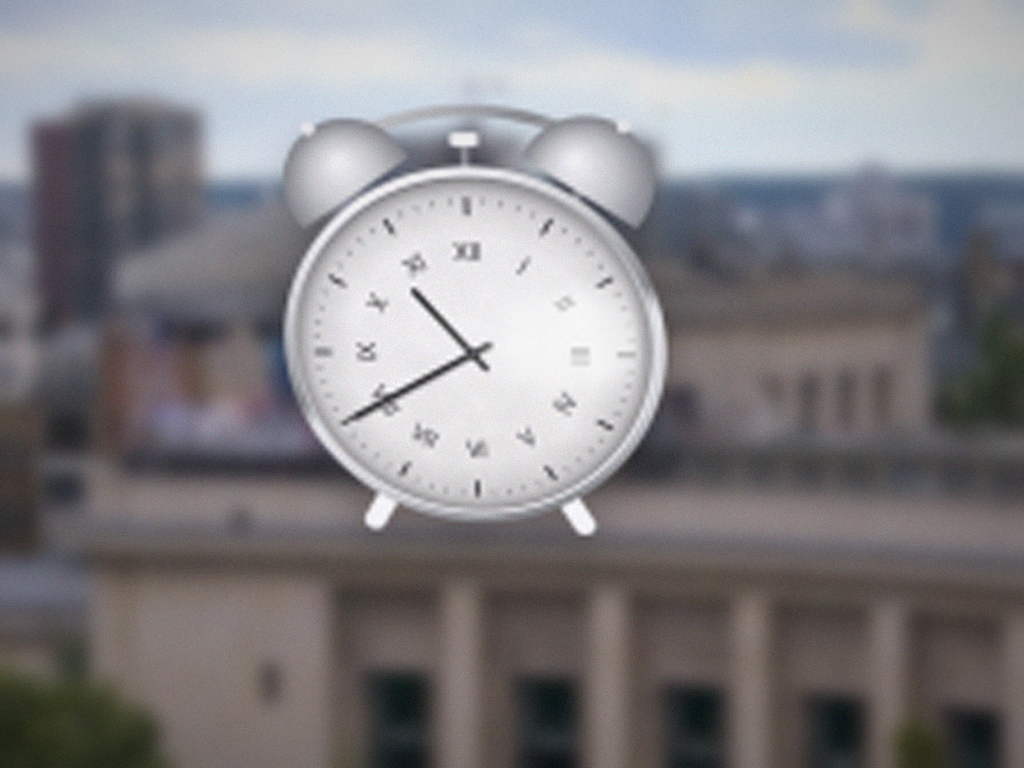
10:40
